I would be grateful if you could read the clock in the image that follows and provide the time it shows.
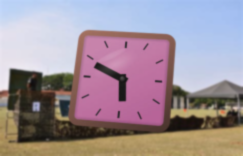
5:49
